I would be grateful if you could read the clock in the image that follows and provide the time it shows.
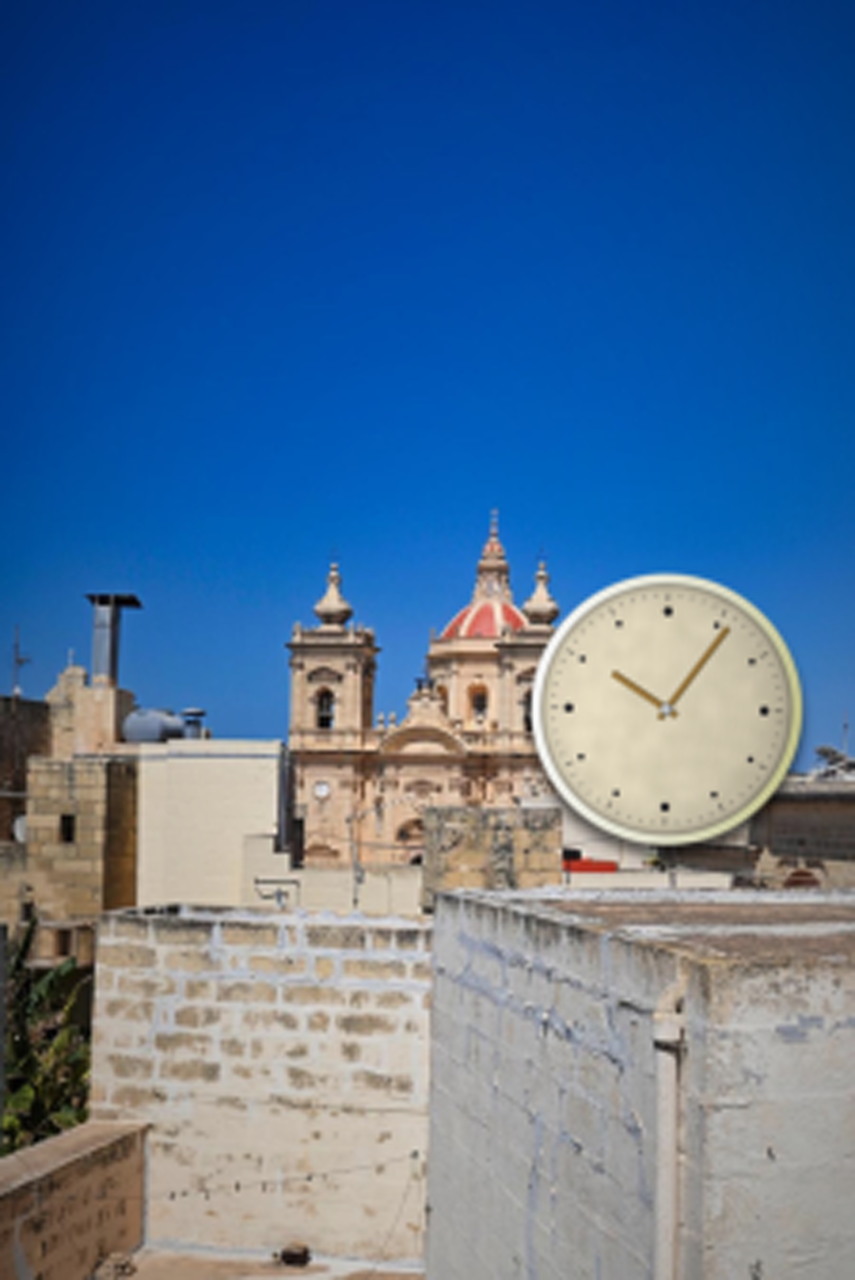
10:06
